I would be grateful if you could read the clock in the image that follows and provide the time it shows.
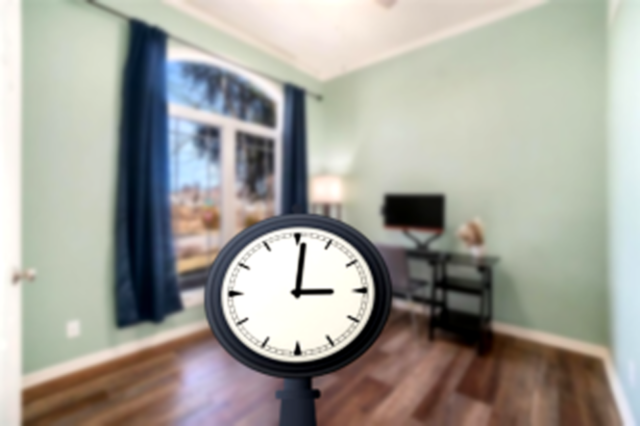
3:01
